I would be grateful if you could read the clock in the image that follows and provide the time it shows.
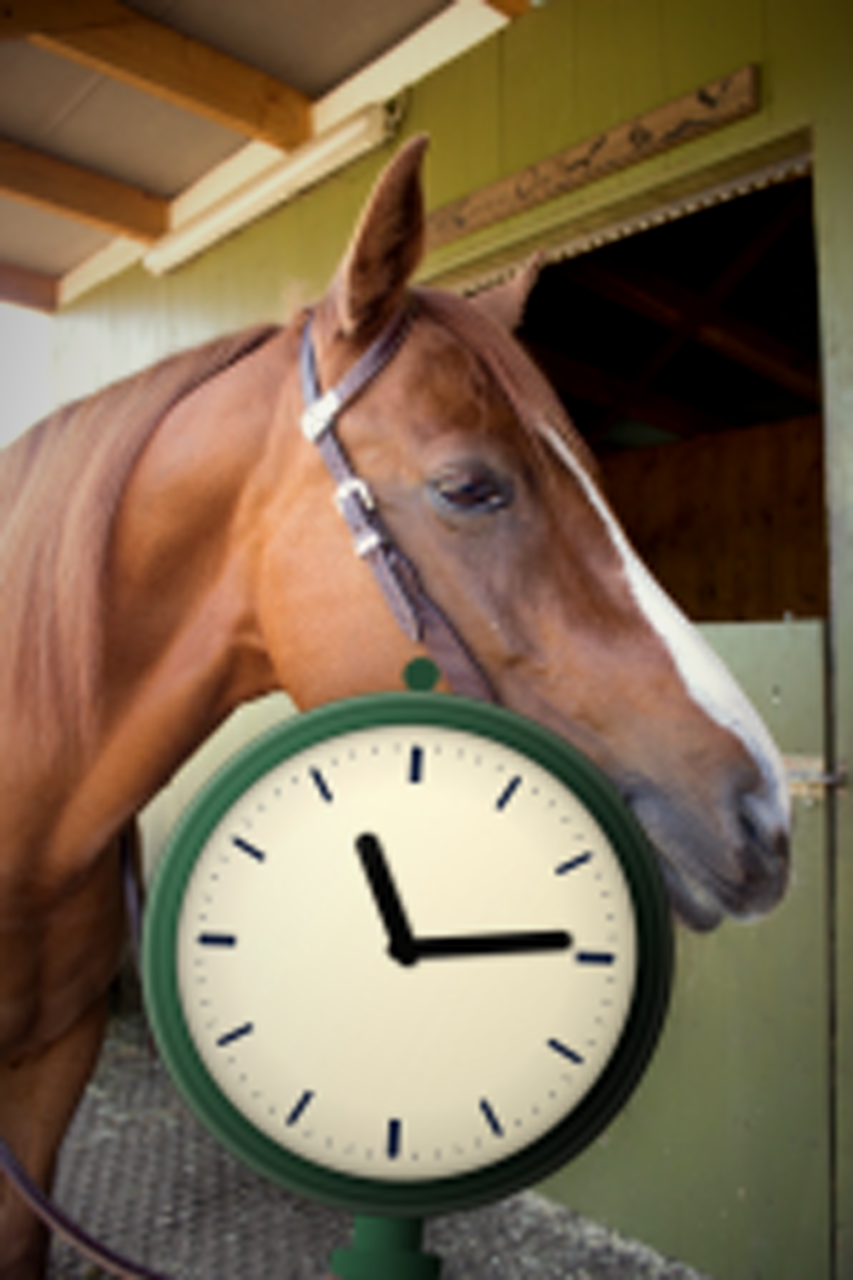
11:14
